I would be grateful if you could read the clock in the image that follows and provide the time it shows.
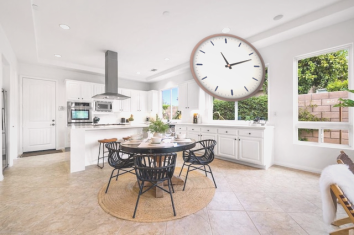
11:12
